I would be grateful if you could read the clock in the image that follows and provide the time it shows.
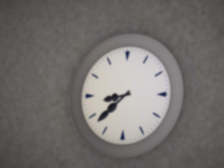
8:38
